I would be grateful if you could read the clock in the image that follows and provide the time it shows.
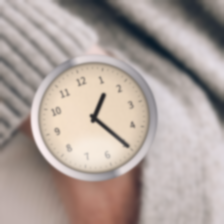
1:25
